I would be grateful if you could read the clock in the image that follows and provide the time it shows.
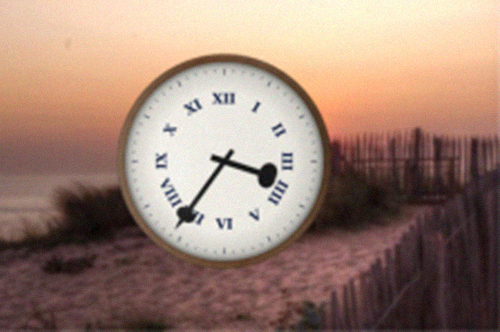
3:36
